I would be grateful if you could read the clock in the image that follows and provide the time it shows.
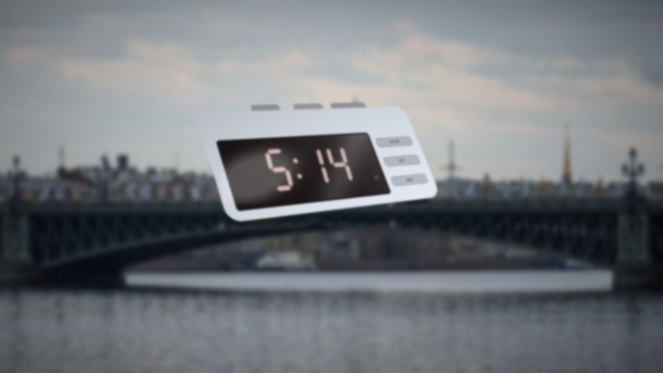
5:14
